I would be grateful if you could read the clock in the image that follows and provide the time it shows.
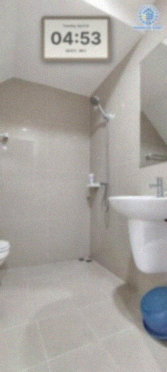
4:53
